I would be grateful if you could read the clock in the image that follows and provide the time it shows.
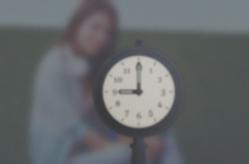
9:00
